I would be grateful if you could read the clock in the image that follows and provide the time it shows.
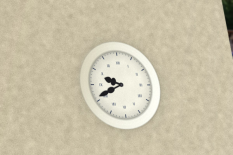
9:41
